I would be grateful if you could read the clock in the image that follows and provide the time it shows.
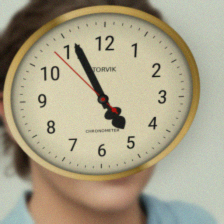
4:55:53
